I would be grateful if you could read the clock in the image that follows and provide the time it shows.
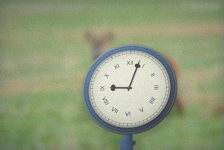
9:03
